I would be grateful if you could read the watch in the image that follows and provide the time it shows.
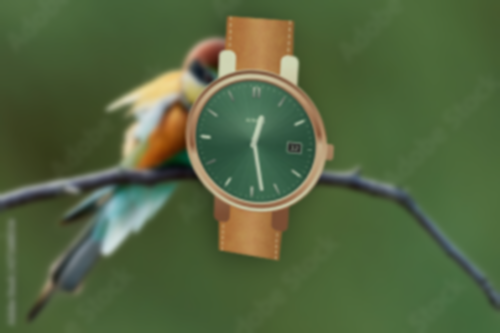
12:28
